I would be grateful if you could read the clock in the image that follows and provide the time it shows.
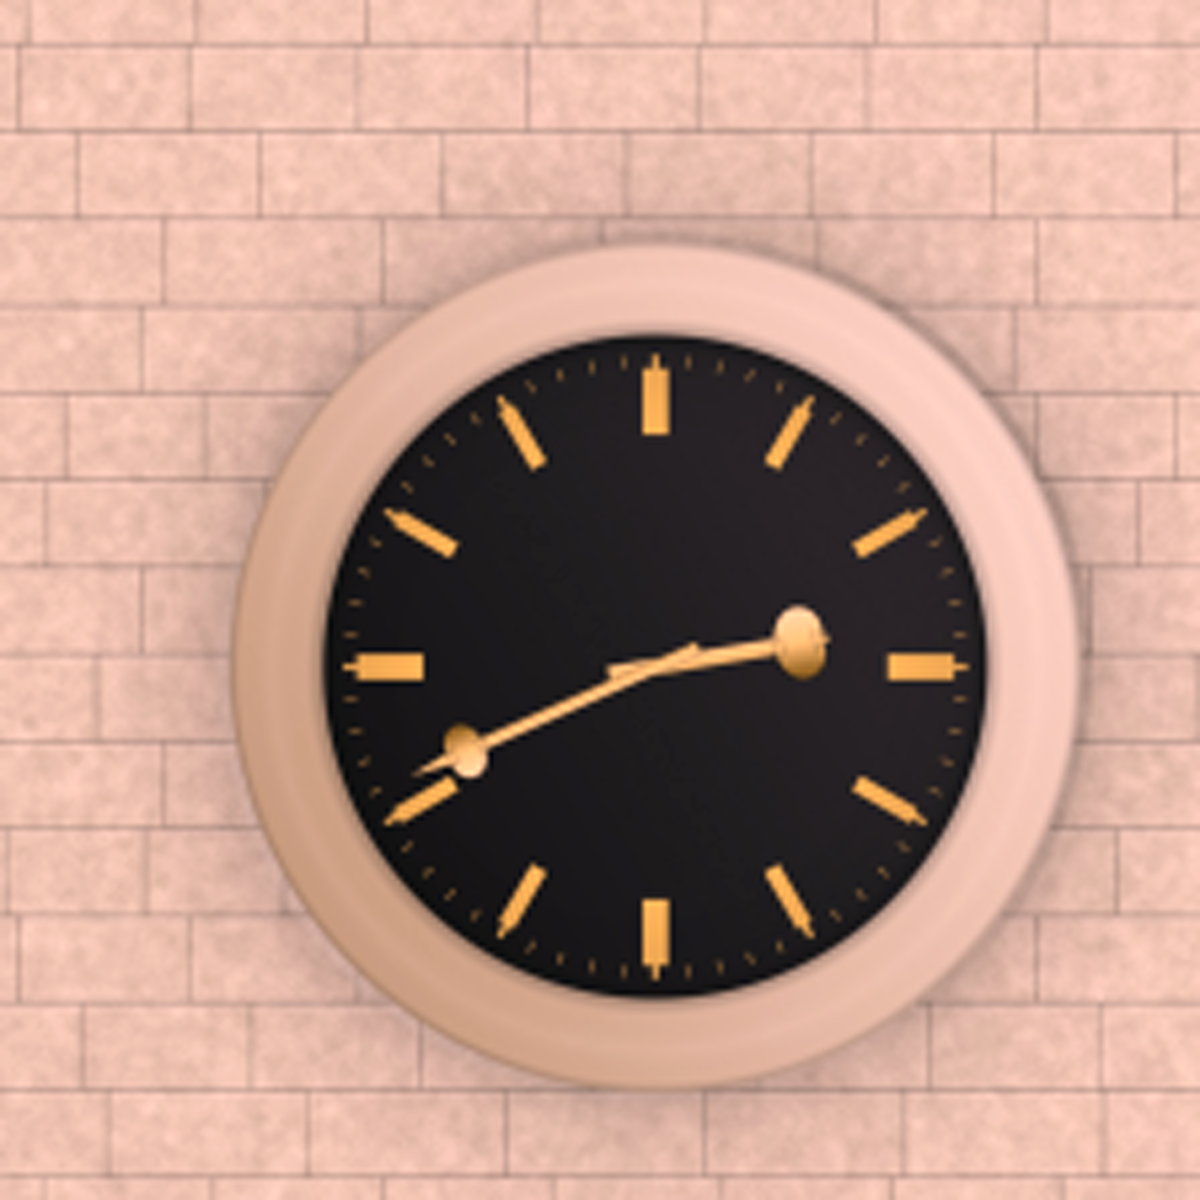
2:41
